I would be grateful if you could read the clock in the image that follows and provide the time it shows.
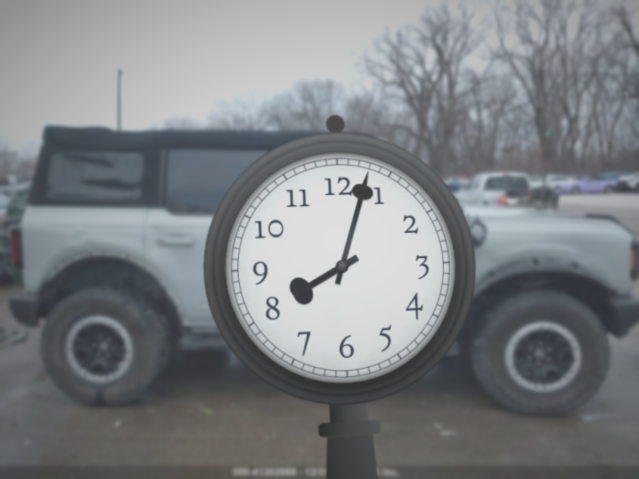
8:03
